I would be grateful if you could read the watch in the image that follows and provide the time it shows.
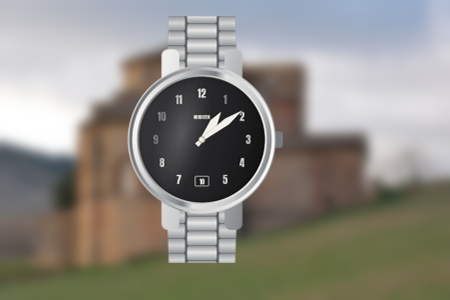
1:09
